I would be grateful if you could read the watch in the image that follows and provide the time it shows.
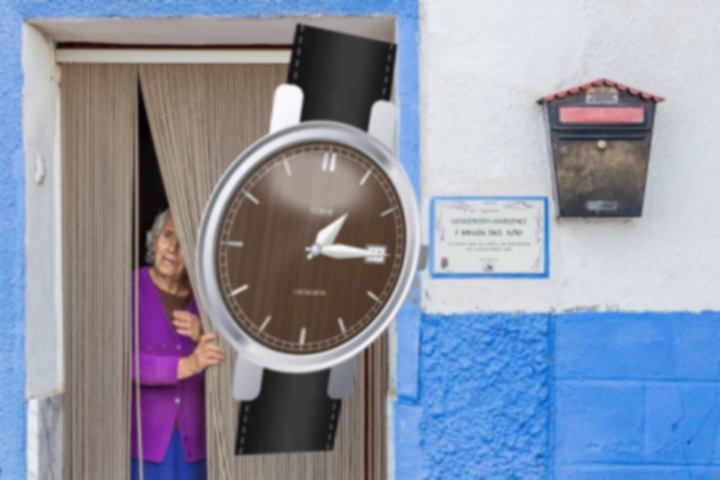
1:15
